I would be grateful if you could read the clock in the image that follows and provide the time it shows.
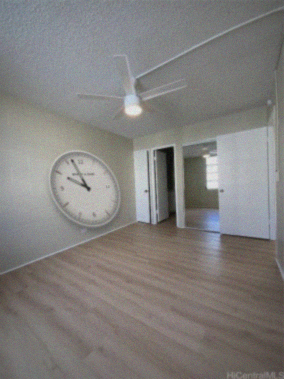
9:57
